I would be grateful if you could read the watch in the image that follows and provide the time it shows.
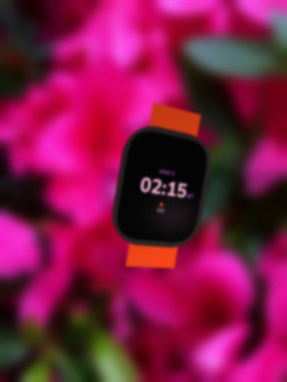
2:15
